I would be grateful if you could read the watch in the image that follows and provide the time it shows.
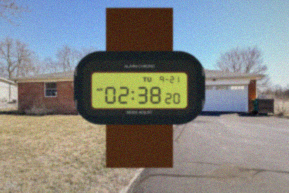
2:38:20
